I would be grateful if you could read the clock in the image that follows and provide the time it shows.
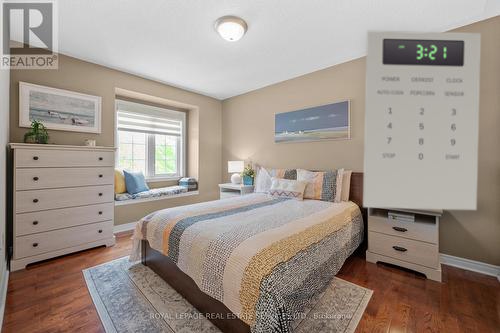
3:21
